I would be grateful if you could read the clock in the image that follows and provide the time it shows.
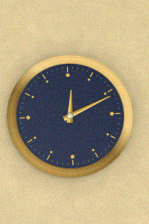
12:11
